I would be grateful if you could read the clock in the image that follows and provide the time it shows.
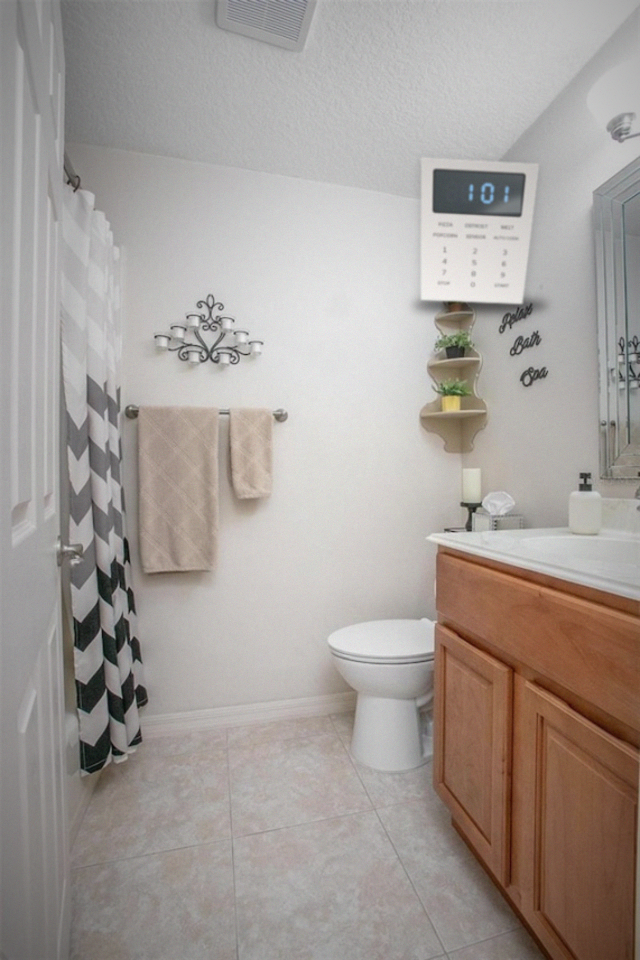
1:01
